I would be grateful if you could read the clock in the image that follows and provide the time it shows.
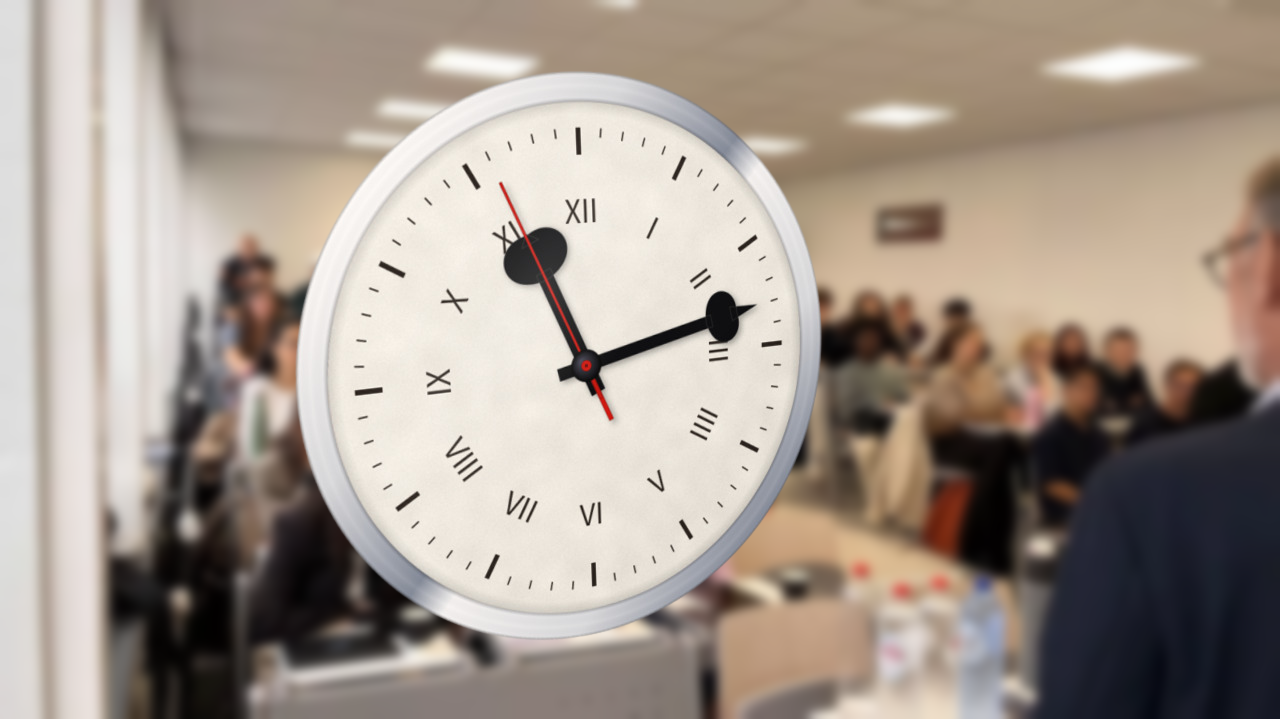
11:12:56
